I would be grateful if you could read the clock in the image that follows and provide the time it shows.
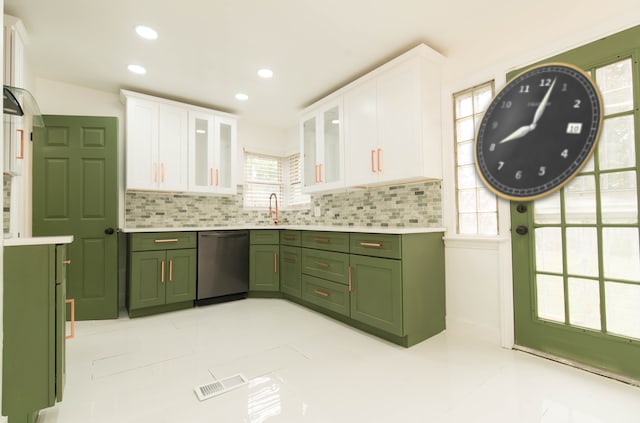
8:02
